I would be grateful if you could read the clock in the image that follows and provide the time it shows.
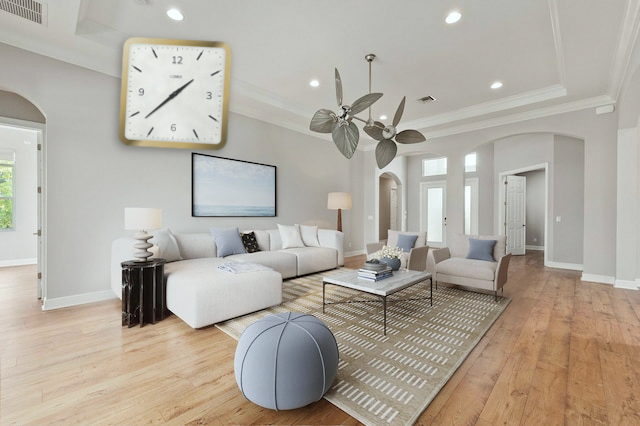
1:38
